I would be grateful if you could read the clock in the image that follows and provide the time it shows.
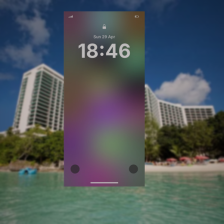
18:46
